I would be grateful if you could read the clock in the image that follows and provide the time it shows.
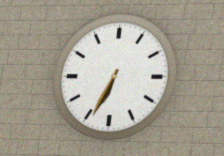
6:34
